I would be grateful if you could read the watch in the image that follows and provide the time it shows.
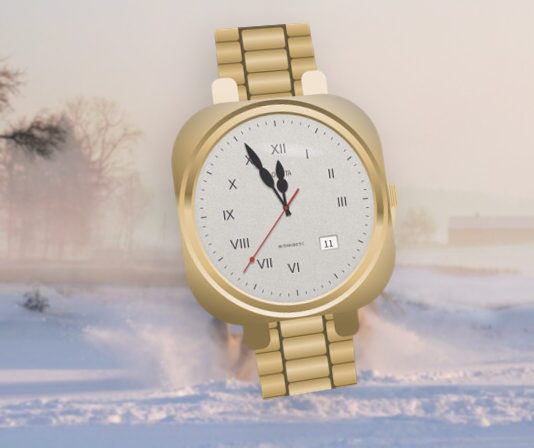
11:55:37
